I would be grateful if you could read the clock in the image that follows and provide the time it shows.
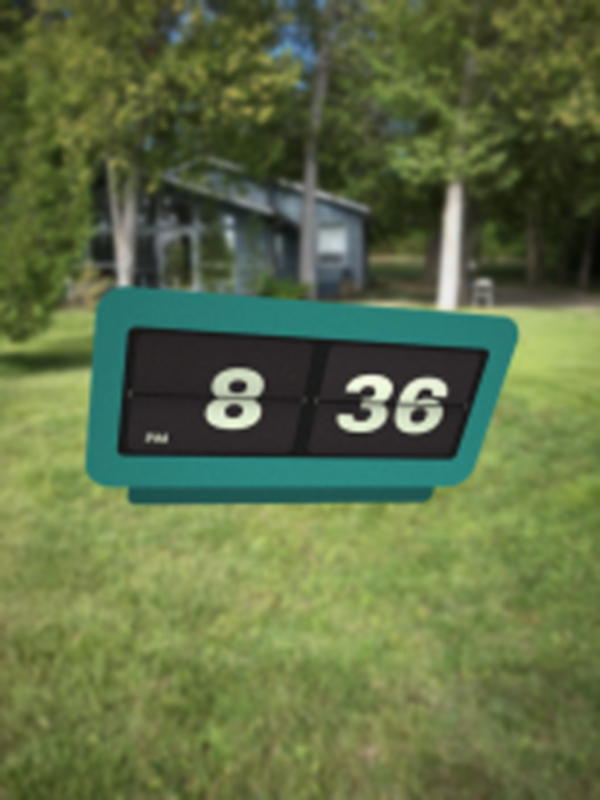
8:36
